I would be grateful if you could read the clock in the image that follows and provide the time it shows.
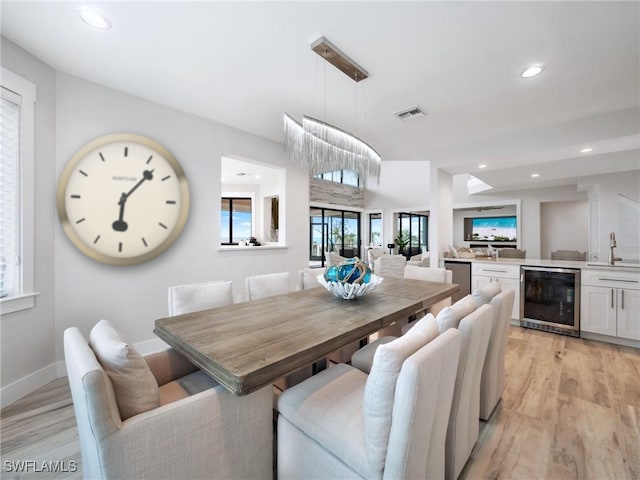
6:07
